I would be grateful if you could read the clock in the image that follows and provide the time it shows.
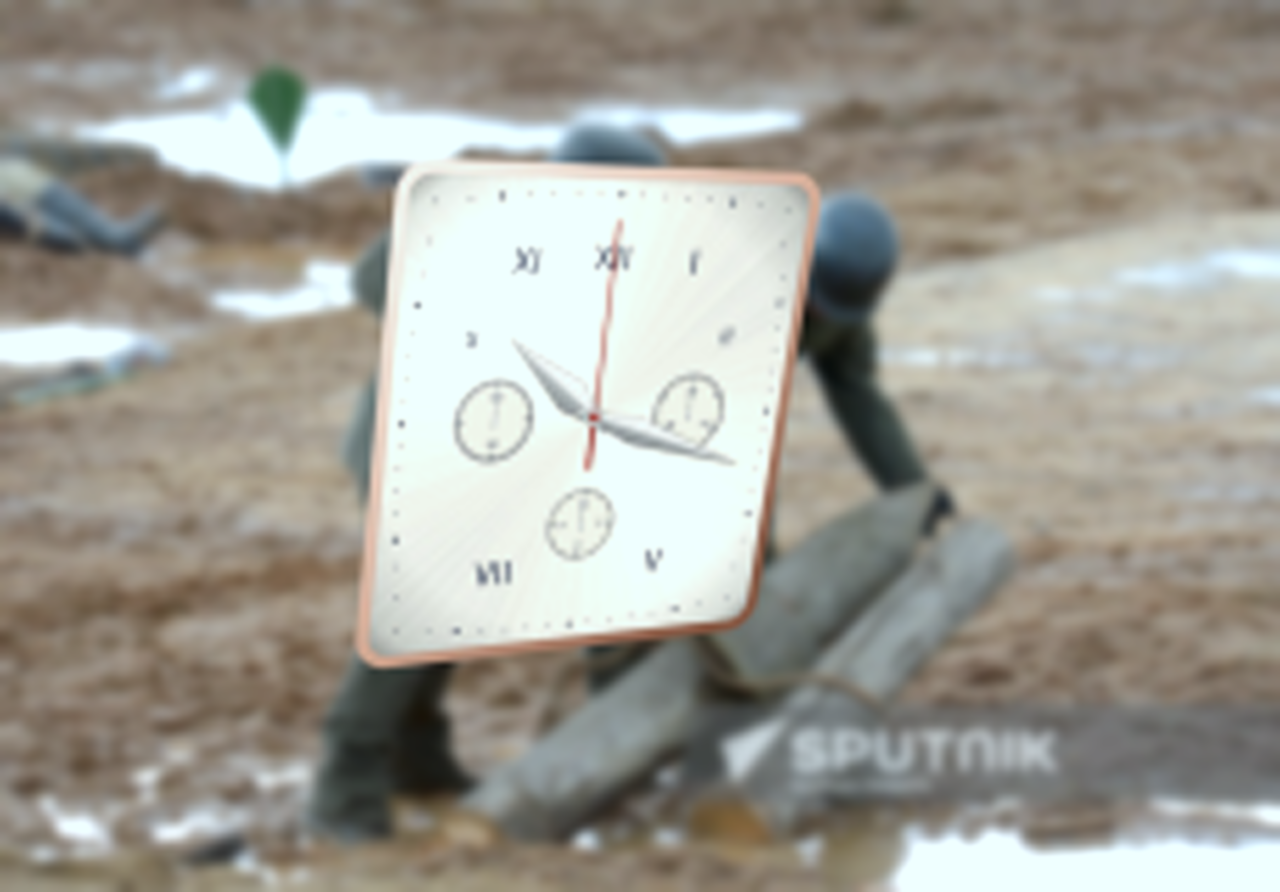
10:18
